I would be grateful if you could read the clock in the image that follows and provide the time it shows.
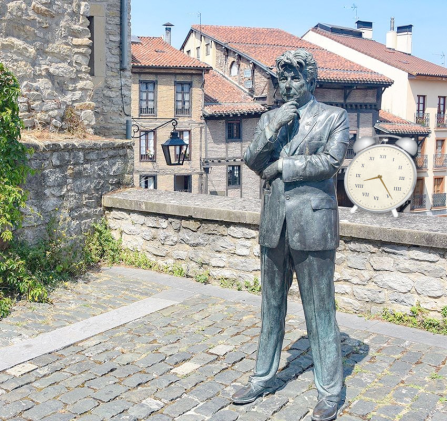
8:24
